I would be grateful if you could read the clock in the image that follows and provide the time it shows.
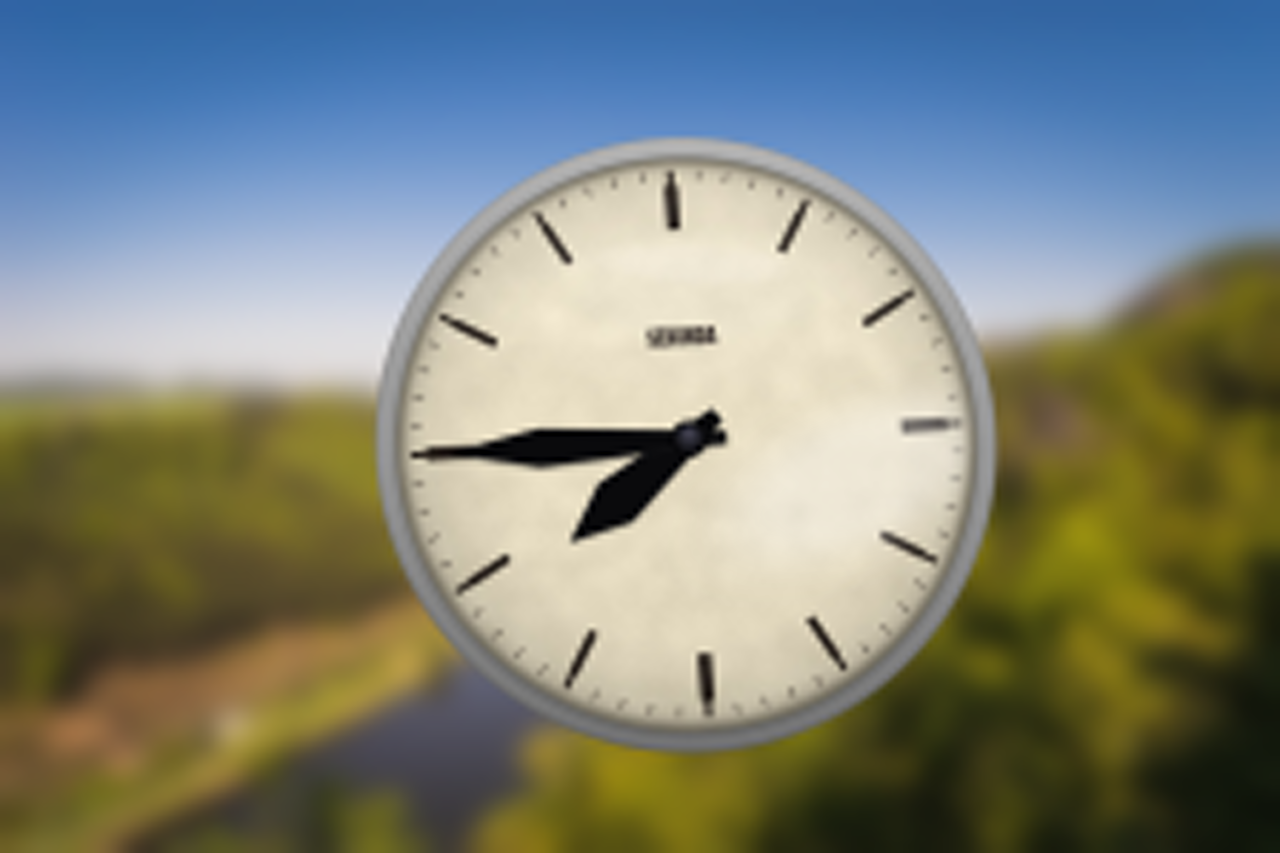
7:45
